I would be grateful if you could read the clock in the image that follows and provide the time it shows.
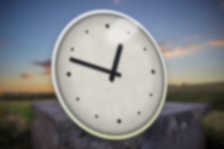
12:48
